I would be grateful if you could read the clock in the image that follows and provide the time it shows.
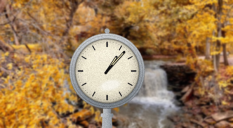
1:07
